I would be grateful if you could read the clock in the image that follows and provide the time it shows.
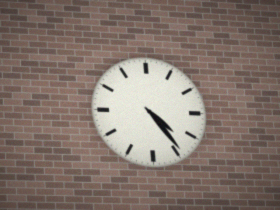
4:24
